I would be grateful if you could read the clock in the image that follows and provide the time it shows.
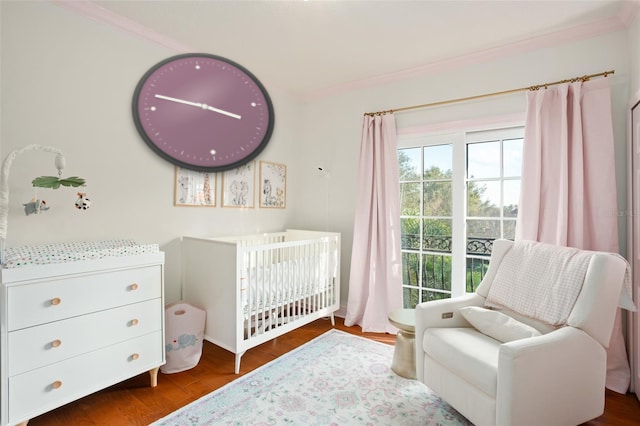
3:48
